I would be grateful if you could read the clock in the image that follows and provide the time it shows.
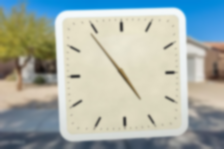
4:54
